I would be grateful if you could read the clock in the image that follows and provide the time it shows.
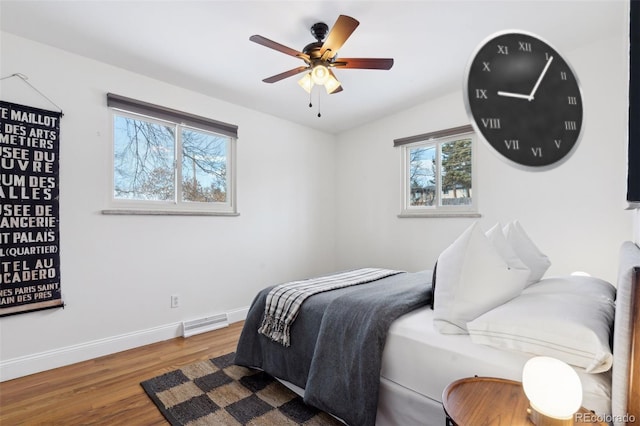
9:06
